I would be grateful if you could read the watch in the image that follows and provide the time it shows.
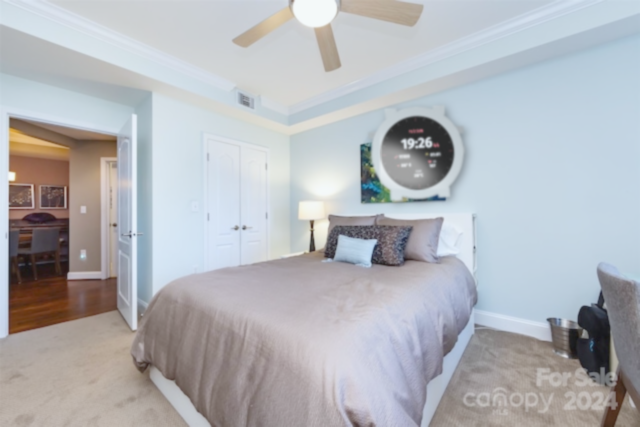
19:26
